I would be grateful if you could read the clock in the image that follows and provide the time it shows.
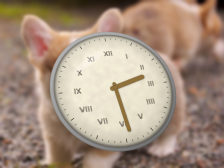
2:29
